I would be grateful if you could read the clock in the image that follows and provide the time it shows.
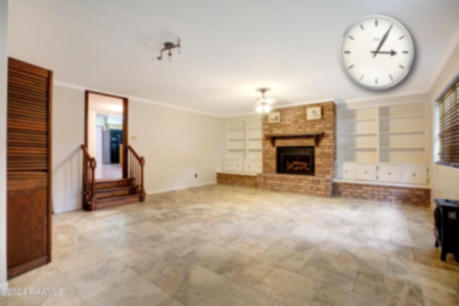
3:05
